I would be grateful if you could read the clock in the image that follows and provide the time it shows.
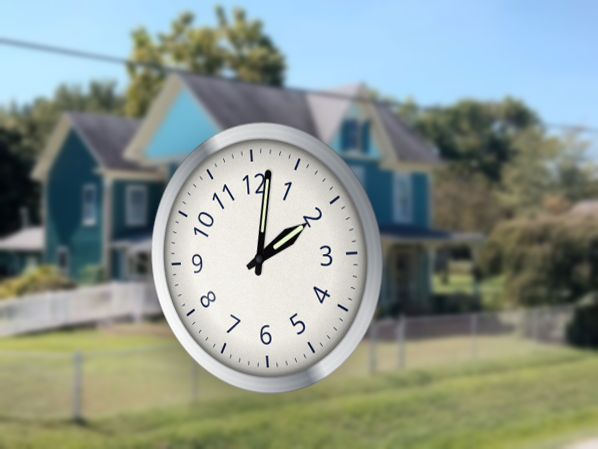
2:02
